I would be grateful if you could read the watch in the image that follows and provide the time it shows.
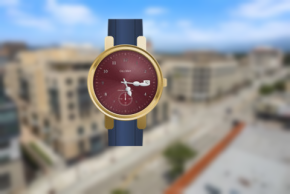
5:16
